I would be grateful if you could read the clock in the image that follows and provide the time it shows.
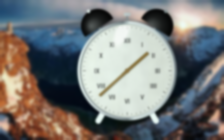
1:38
